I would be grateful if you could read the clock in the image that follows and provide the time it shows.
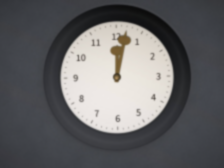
12:02
